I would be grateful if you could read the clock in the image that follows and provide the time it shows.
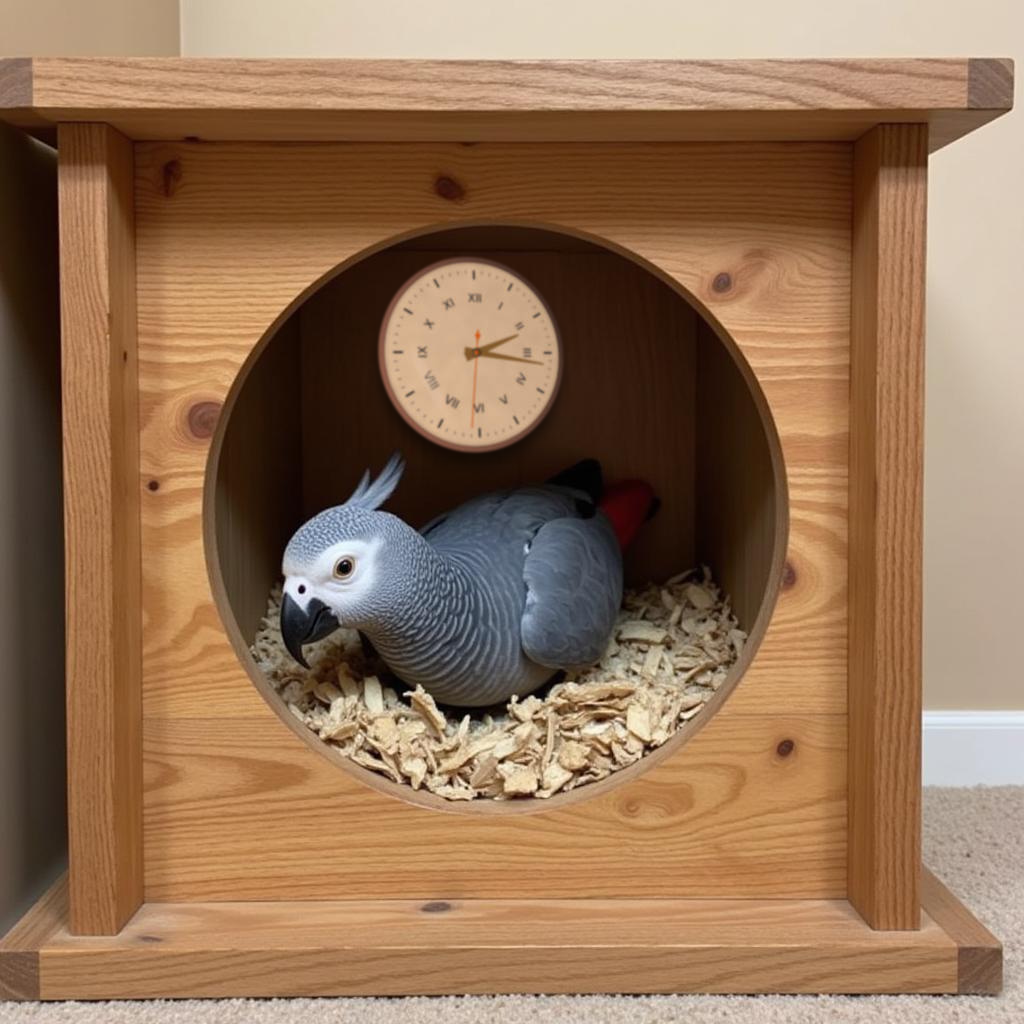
2:16:31
